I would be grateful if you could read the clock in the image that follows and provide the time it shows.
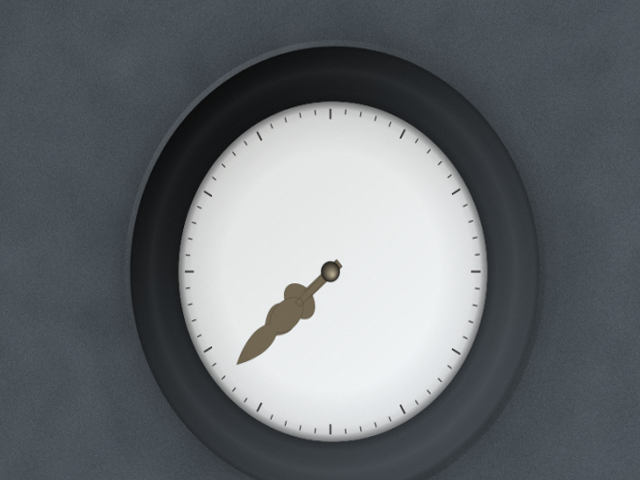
7:38
